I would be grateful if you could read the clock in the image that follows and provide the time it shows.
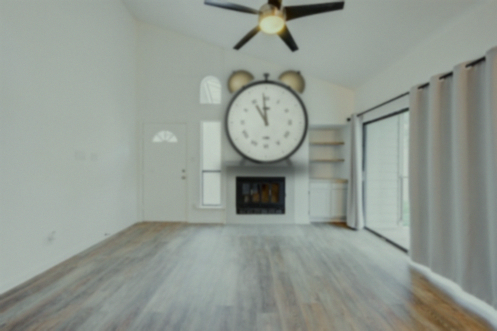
10:59
